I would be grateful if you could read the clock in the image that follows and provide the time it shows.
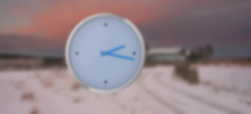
2:17
